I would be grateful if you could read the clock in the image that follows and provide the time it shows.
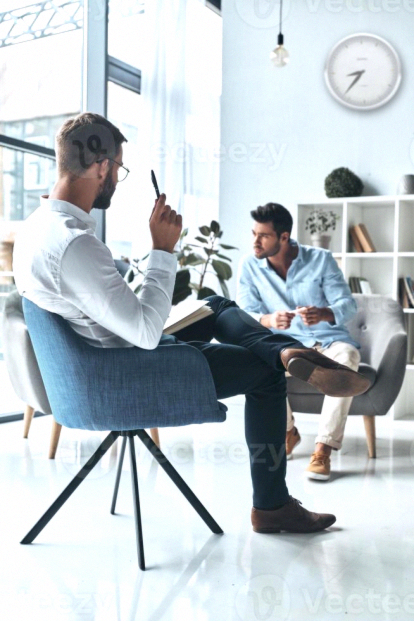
8:37
